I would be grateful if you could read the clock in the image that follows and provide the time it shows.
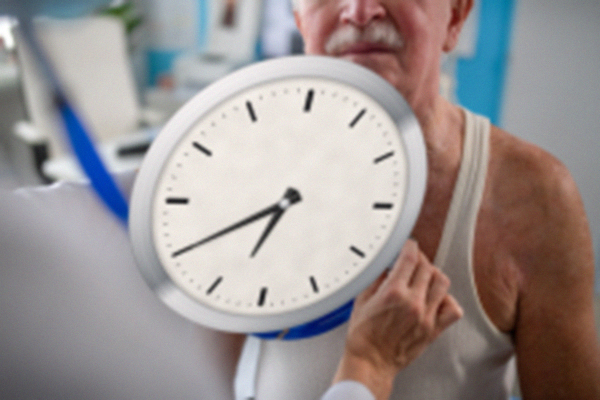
6:40
